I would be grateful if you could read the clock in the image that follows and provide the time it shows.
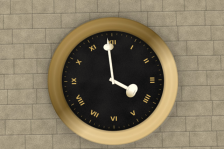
3:59
